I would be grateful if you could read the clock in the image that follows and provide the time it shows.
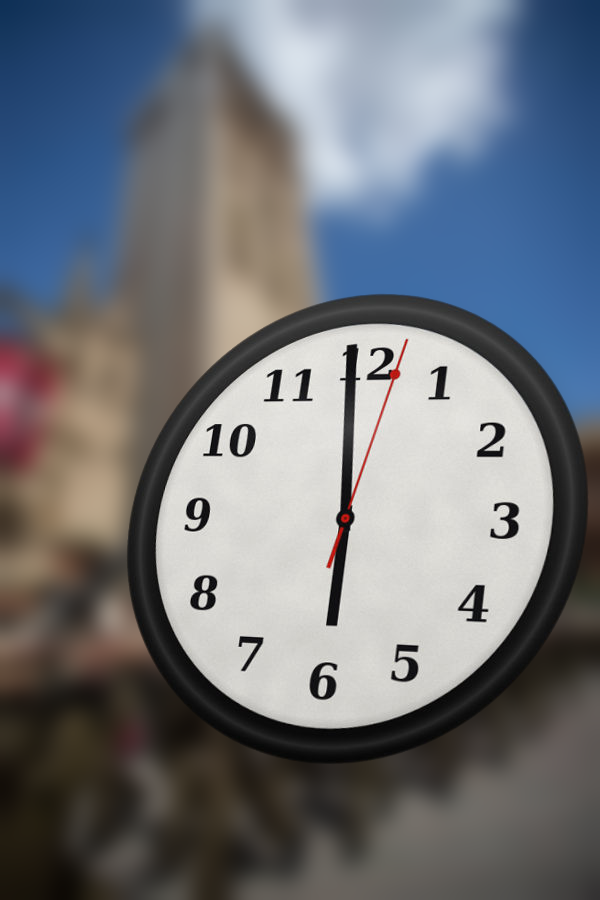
5:59:02
